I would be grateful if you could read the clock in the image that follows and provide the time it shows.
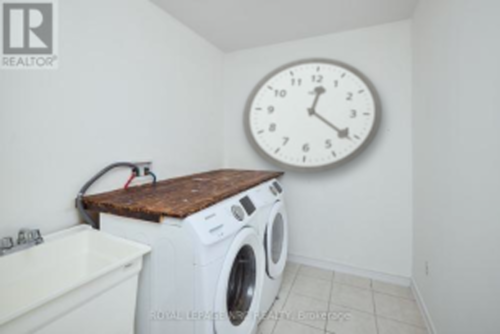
12:21
